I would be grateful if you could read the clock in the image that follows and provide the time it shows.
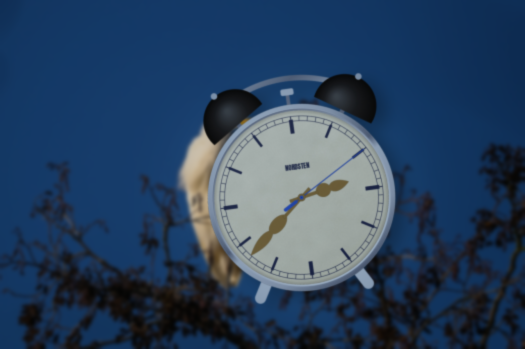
2:38:10
